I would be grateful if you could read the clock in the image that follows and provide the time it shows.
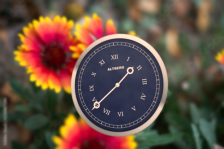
1:39
